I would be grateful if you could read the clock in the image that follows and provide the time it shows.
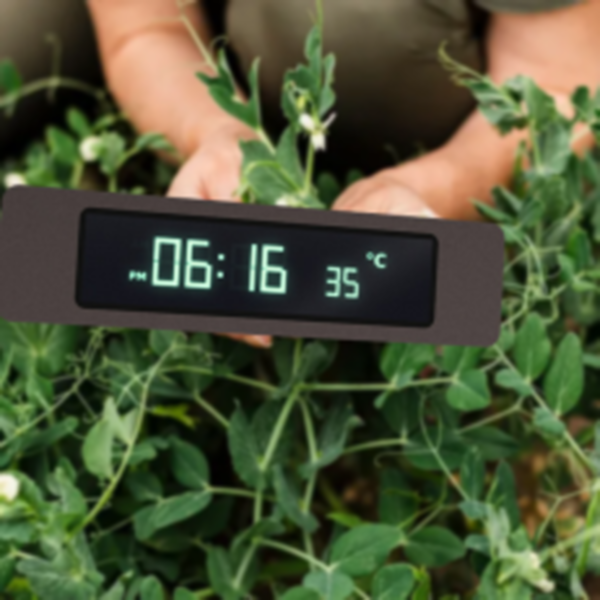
6:16
